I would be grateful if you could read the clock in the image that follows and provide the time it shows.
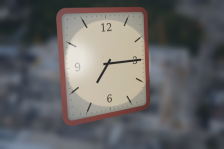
7:15
